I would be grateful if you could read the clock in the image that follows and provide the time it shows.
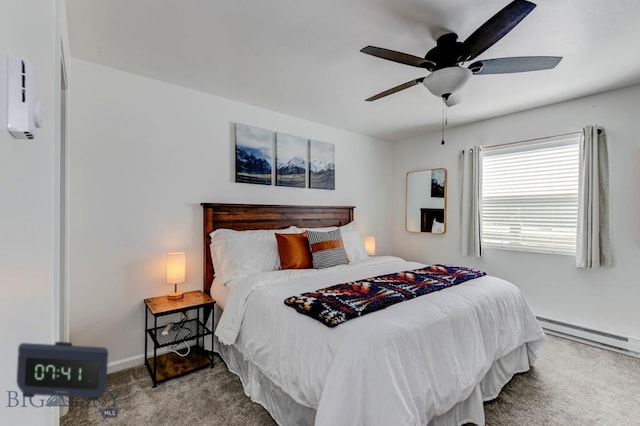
7:41
